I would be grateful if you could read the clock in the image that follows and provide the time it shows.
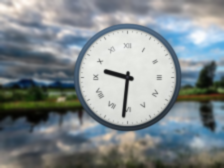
9:31
